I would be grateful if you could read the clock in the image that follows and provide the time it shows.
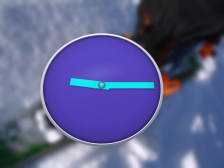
9:15
